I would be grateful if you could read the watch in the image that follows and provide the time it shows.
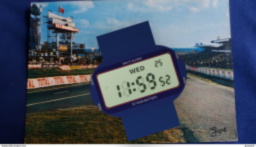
11:59:52
